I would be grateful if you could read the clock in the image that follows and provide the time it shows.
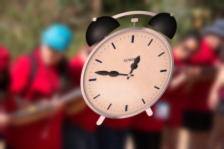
12:47
